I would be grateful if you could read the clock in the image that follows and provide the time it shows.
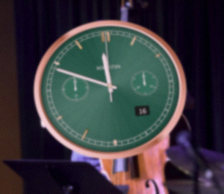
11:49
